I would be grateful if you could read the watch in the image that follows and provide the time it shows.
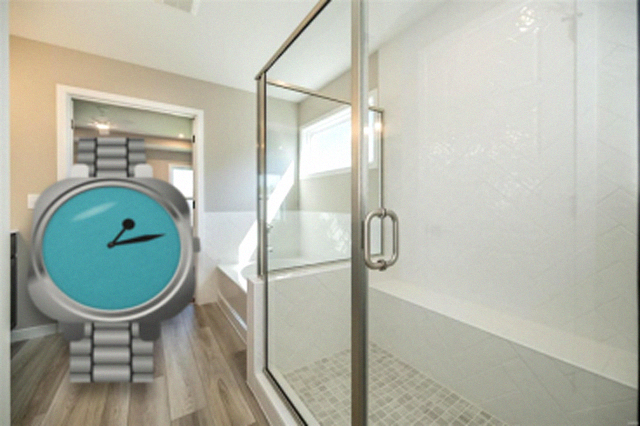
1:13
